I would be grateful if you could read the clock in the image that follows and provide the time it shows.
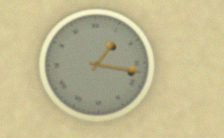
1:17
